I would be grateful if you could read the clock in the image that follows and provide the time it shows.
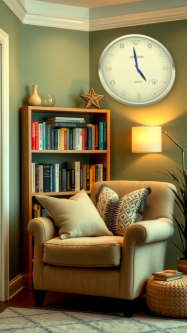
4:59
